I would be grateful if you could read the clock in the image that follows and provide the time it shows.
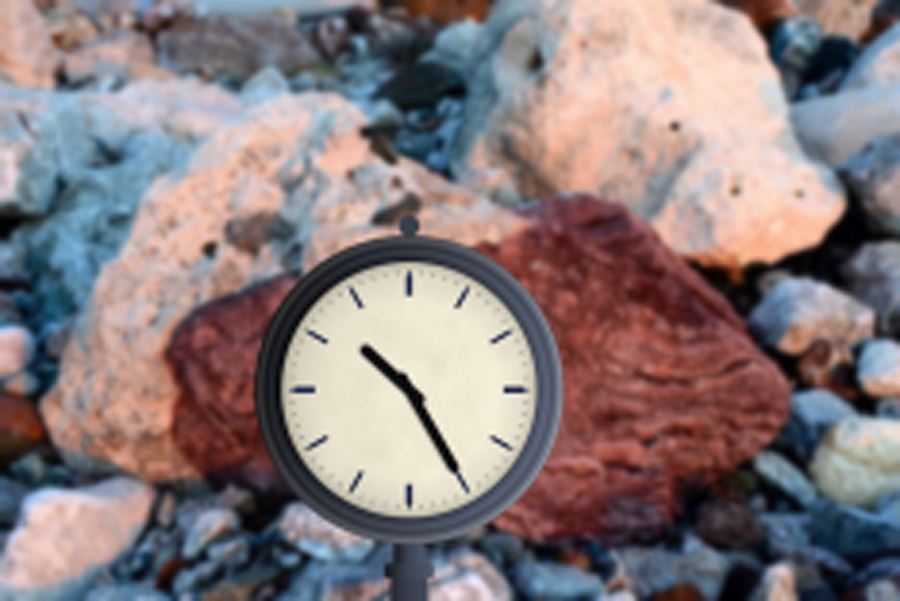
10:25
